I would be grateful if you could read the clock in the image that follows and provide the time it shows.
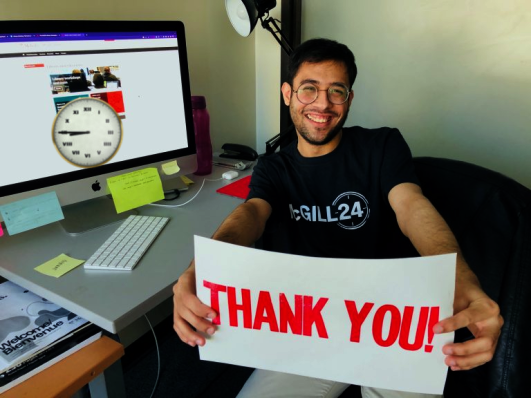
8:45
